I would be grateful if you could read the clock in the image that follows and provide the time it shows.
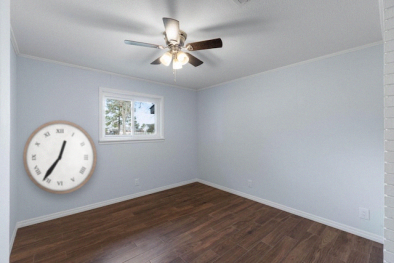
12:36
